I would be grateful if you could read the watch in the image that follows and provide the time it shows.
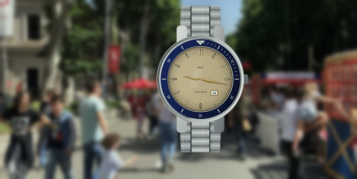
9:17
